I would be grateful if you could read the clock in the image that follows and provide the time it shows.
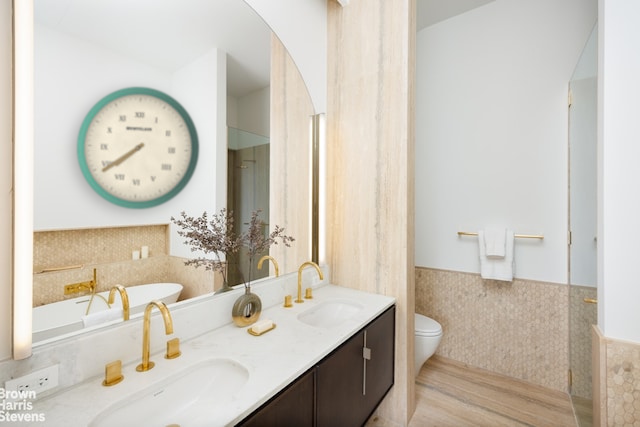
7:39
